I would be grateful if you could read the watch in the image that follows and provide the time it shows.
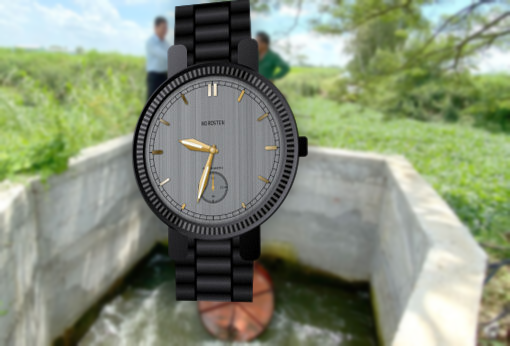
9:33
